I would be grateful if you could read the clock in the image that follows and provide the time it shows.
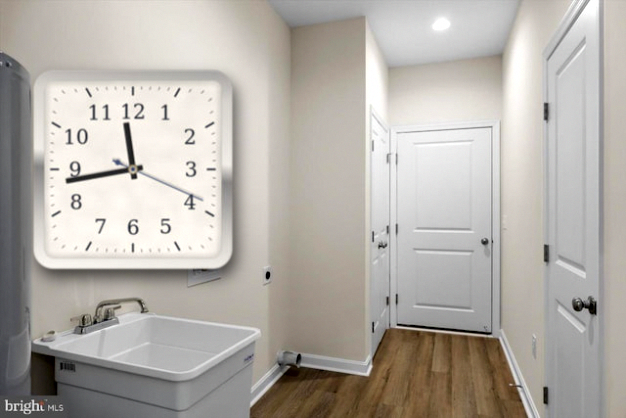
11:43:19
